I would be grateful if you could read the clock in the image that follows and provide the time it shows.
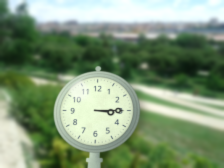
3:15
